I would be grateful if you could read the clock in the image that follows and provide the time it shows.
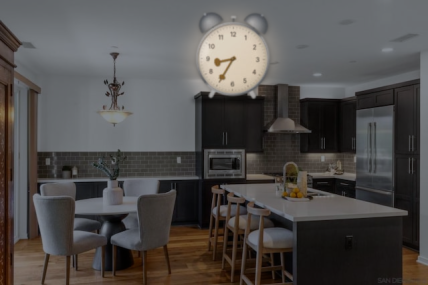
8:35
